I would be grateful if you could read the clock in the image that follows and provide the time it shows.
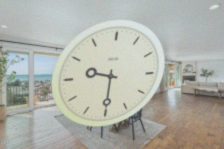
9:30
